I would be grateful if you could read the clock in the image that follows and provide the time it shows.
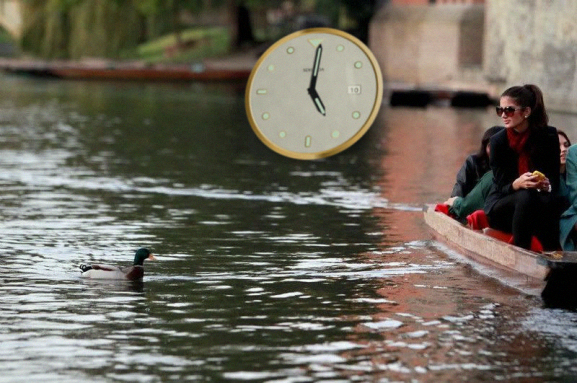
5:01
